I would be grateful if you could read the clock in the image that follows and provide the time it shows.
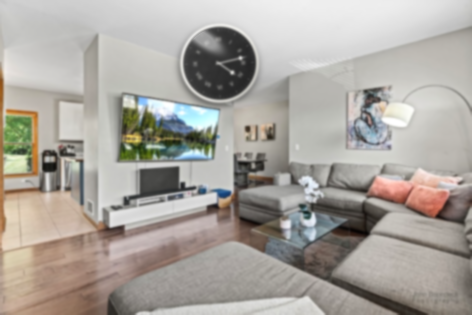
4:13
